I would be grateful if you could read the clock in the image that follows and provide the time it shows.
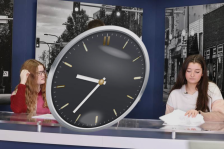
9:37
